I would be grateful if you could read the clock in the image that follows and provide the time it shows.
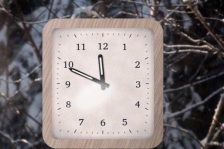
11:49
